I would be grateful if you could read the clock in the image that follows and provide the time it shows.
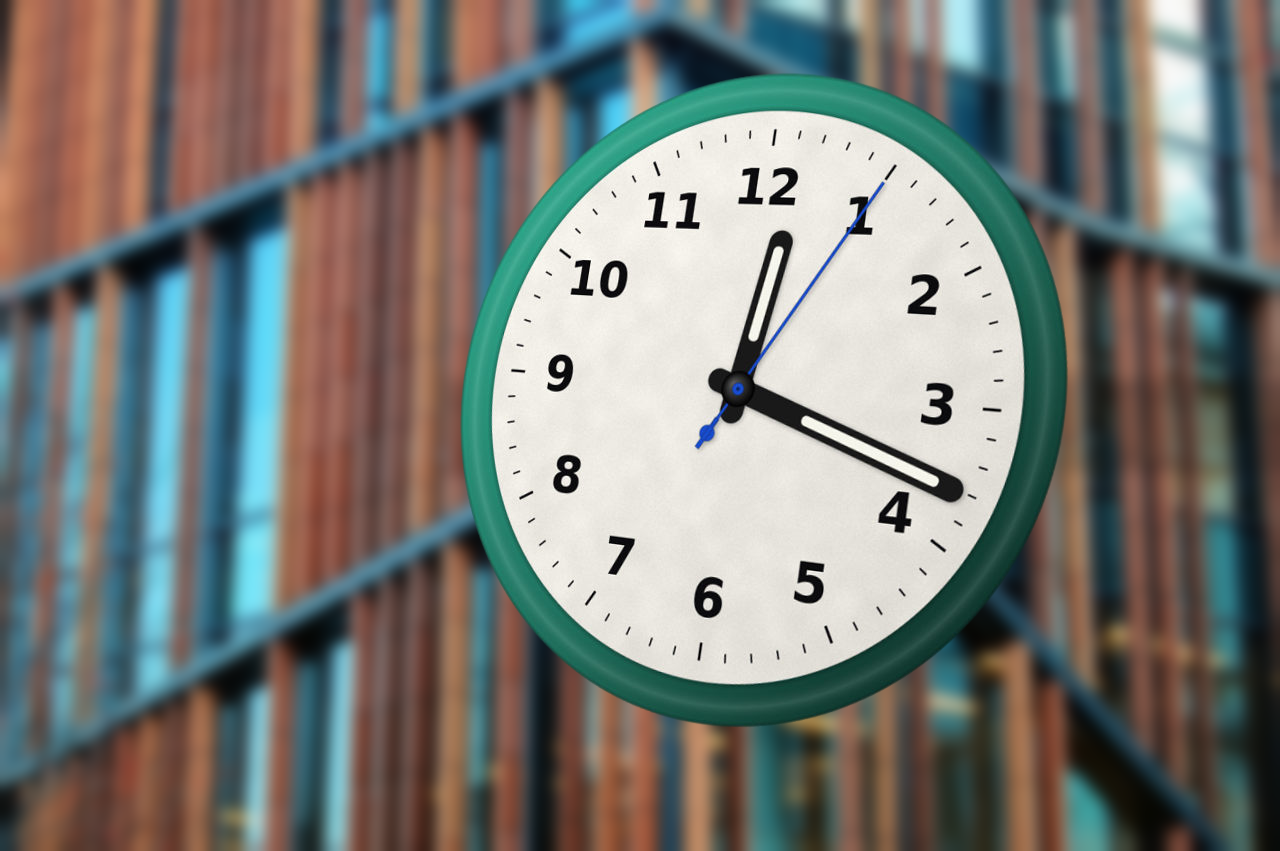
12:18:05
